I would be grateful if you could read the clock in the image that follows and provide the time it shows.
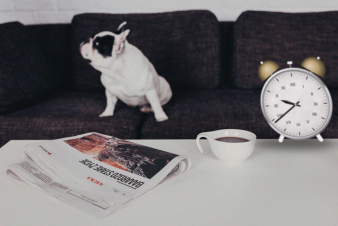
9:39
